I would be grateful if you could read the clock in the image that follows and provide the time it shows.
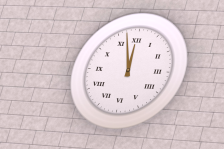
11:57
